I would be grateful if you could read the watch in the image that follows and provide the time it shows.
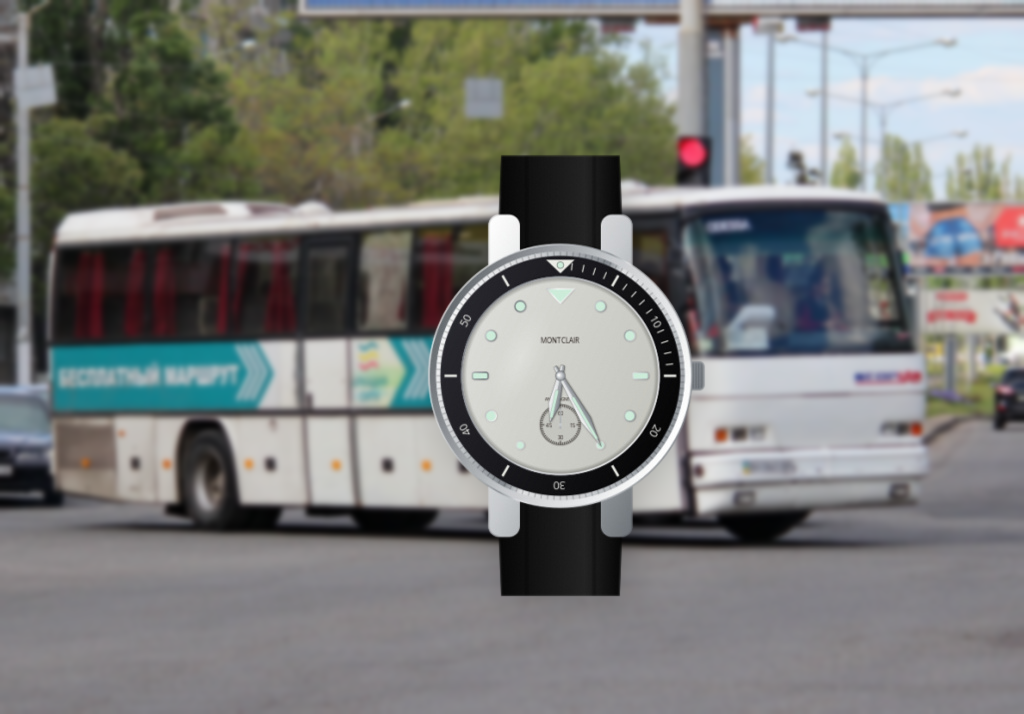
6:25
